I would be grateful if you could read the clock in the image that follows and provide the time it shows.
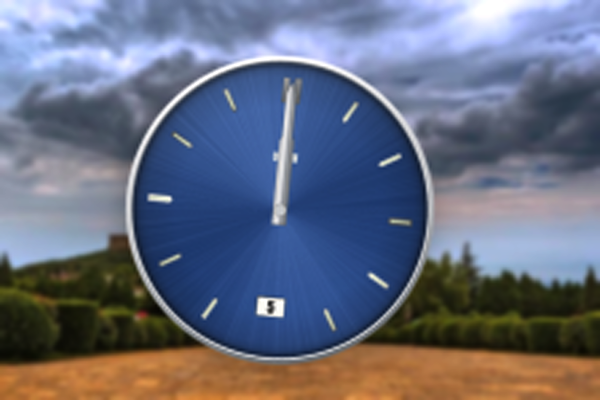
12:00
